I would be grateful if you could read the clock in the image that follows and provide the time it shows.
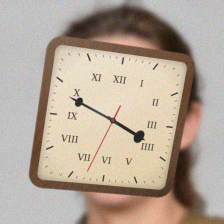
3:48:33
